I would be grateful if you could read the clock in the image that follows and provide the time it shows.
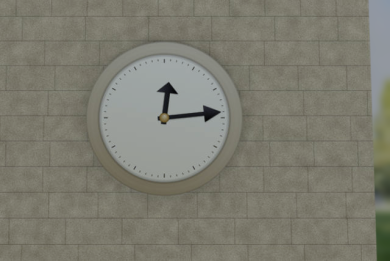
12:14
